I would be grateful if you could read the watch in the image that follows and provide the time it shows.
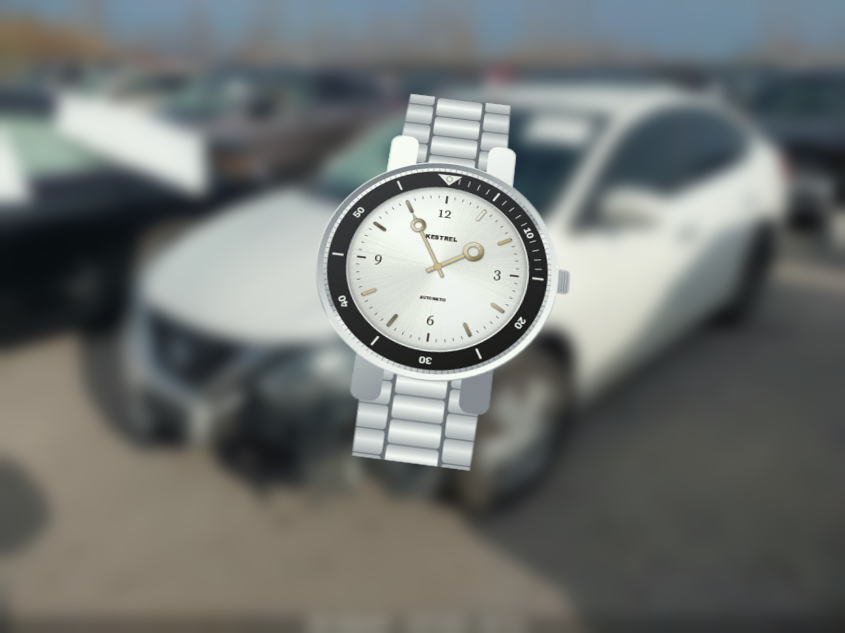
1:55
